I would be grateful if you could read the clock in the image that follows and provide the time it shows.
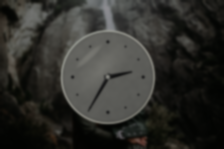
2:35
